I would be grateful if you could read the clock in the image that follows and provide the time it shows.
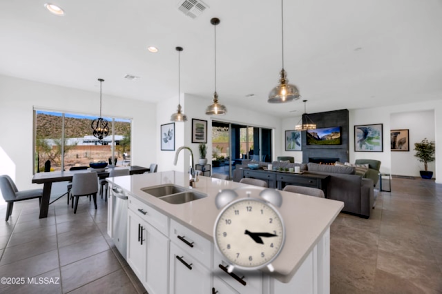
4:16
